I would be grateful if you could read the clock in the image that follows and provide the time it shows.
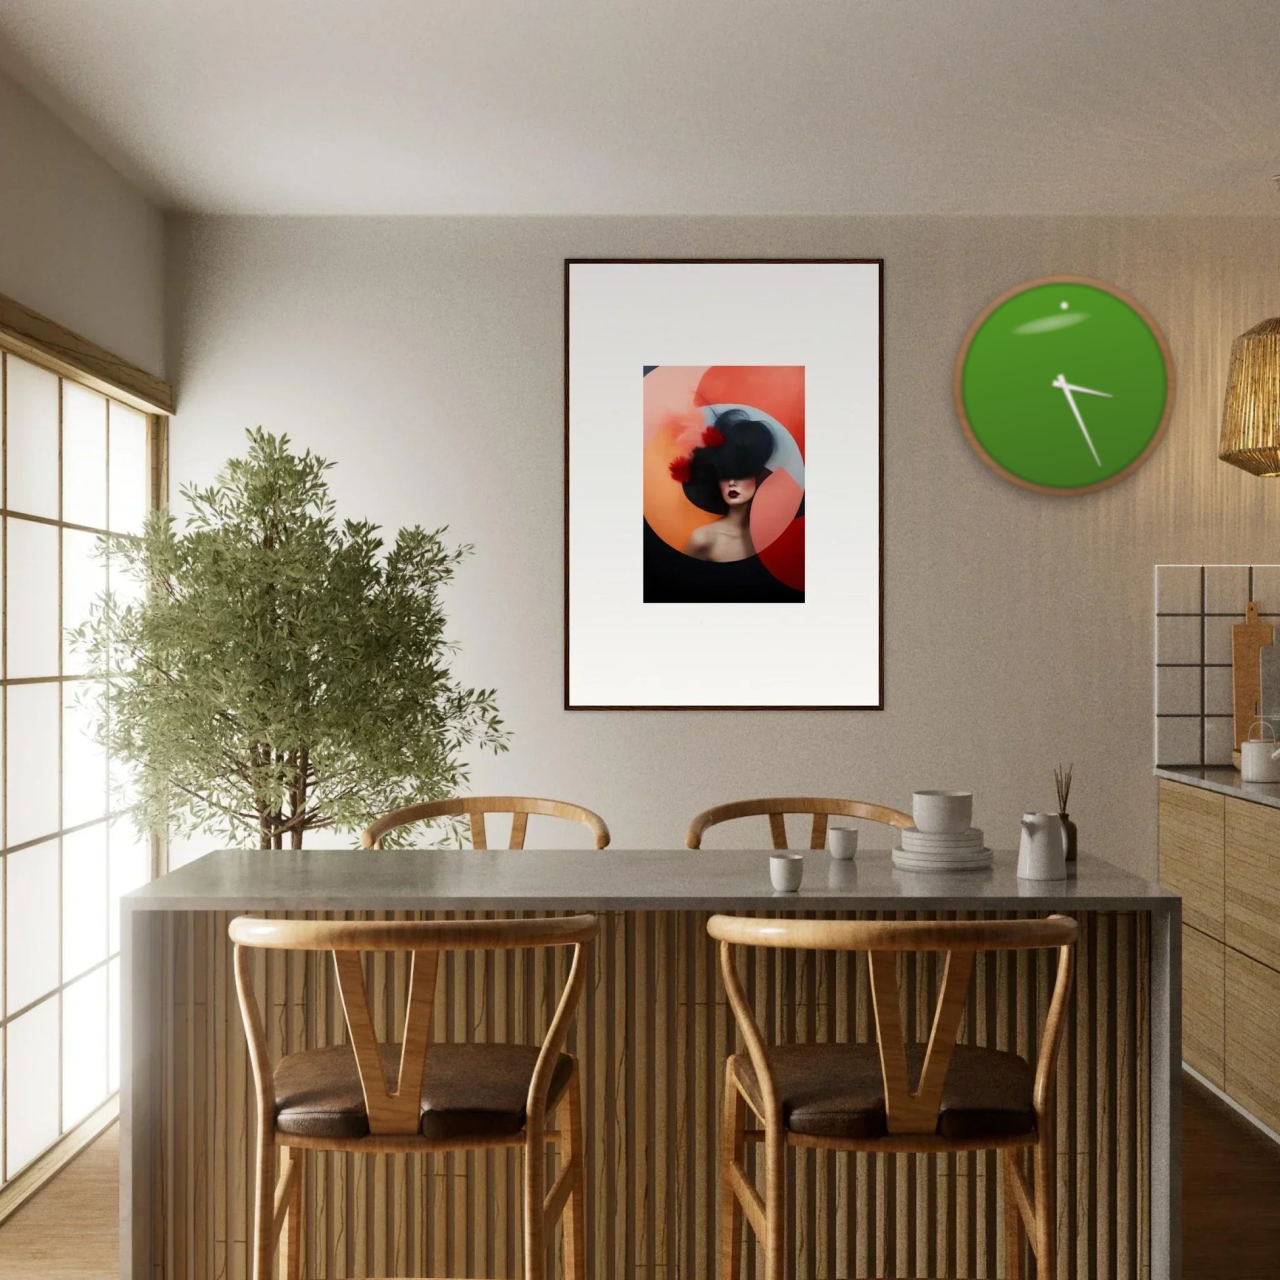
3:26
